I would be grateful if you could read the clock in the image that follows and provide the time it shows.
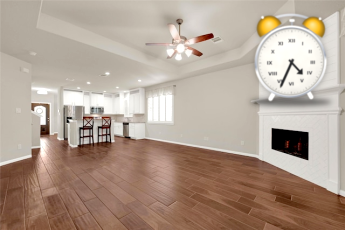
4:34
